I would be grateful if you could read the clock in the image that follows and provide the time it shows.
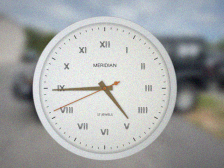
4:44:41
